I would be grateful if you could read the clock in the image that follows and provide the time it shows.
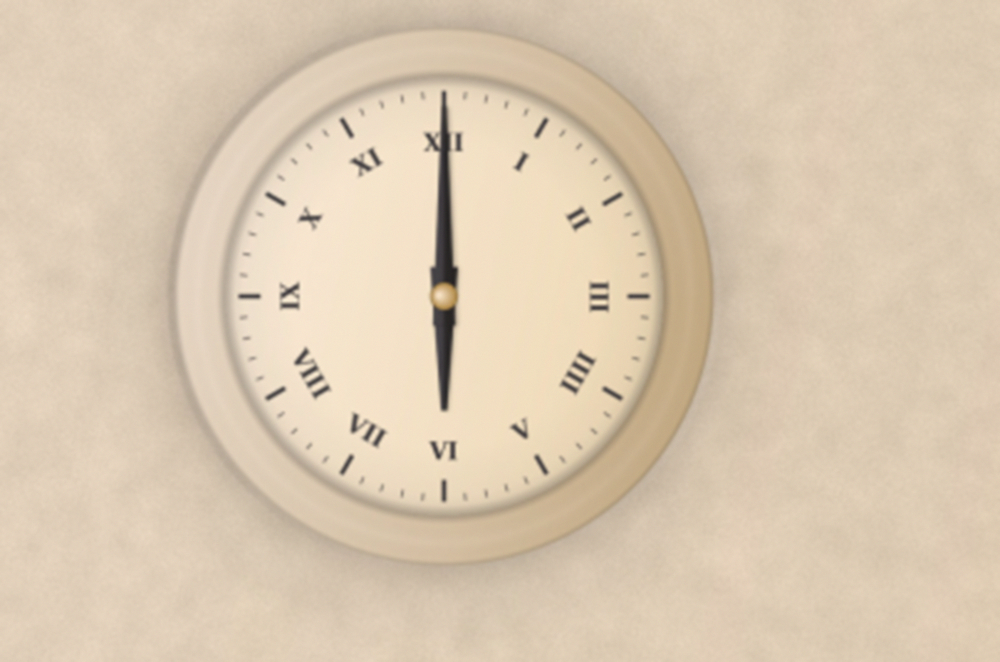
6:00
